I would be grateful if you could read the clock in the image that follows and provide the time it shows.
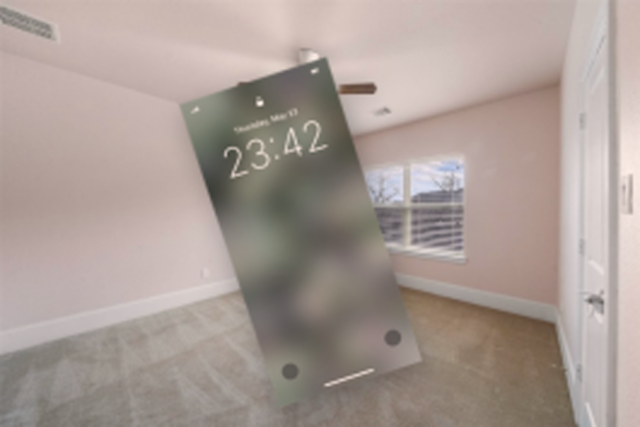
23:42
